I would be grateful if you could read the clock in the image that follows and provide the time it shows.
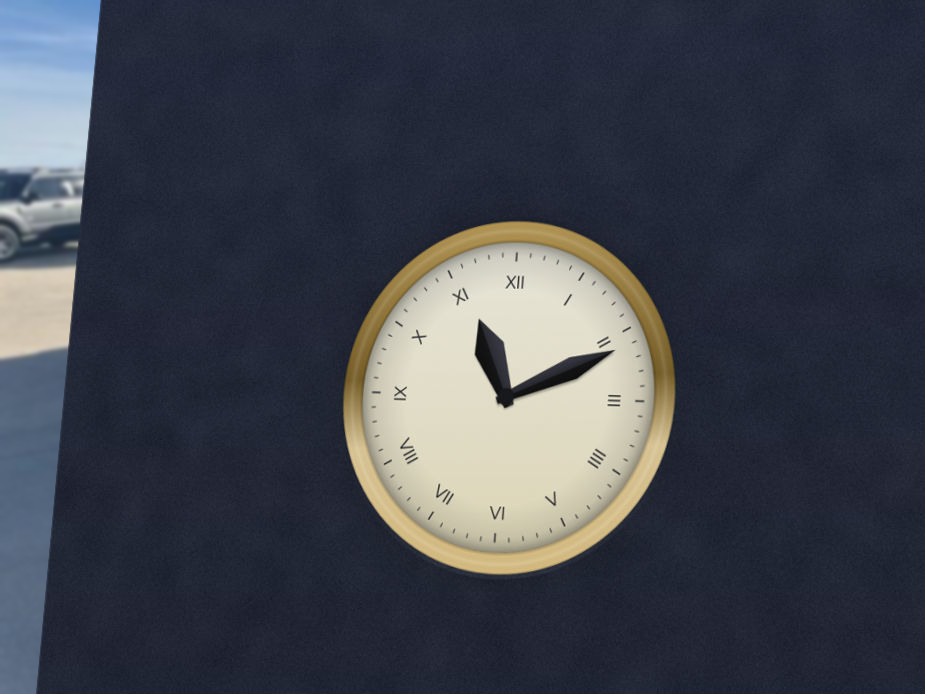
11:11
